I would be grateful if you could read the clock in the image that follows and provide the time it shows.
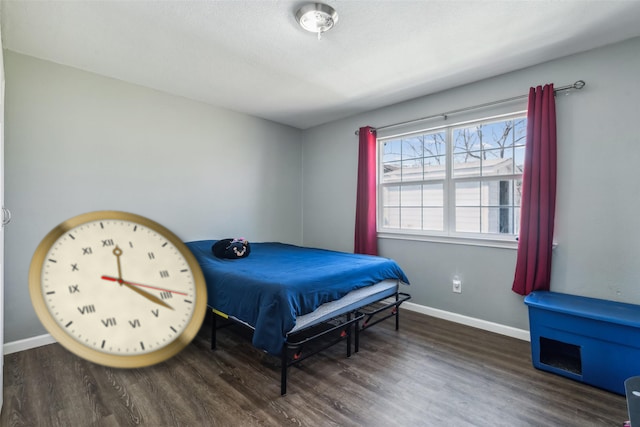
12:22:19
